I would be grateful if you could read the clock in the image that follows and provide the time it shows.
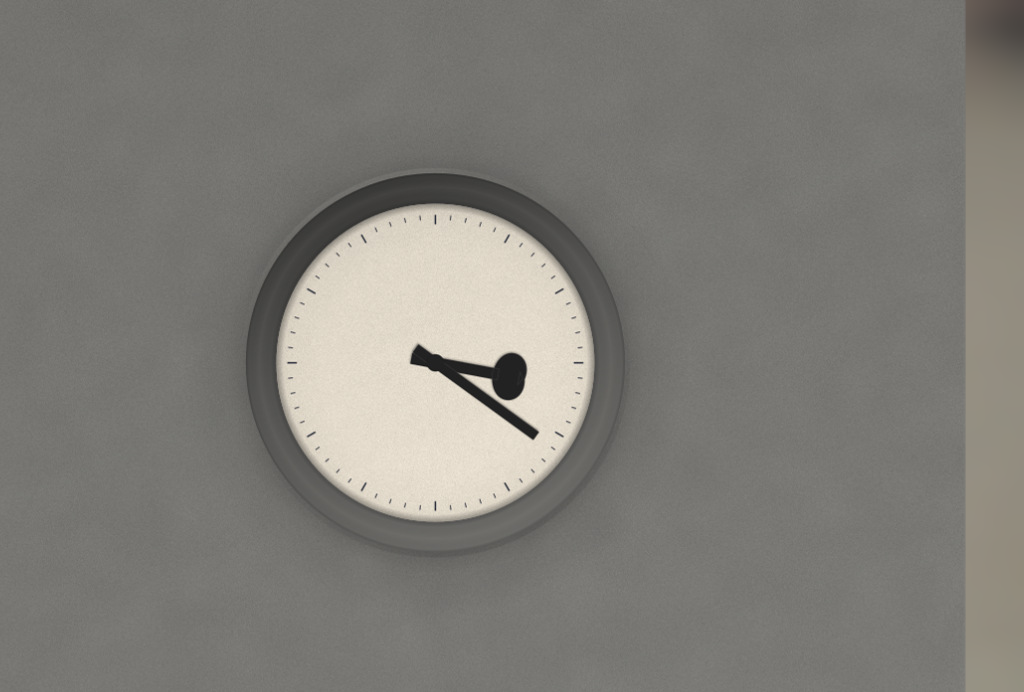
3:21
